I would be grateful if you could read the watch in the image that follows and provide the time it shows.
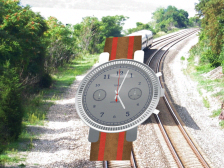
5:03
